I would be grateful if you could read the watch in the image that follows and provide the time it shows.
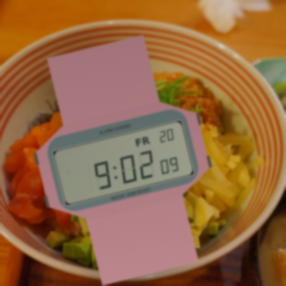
9:02:09
